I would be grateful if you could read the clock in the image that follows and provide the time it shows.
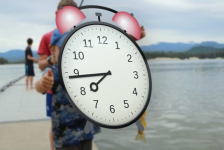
7:44
